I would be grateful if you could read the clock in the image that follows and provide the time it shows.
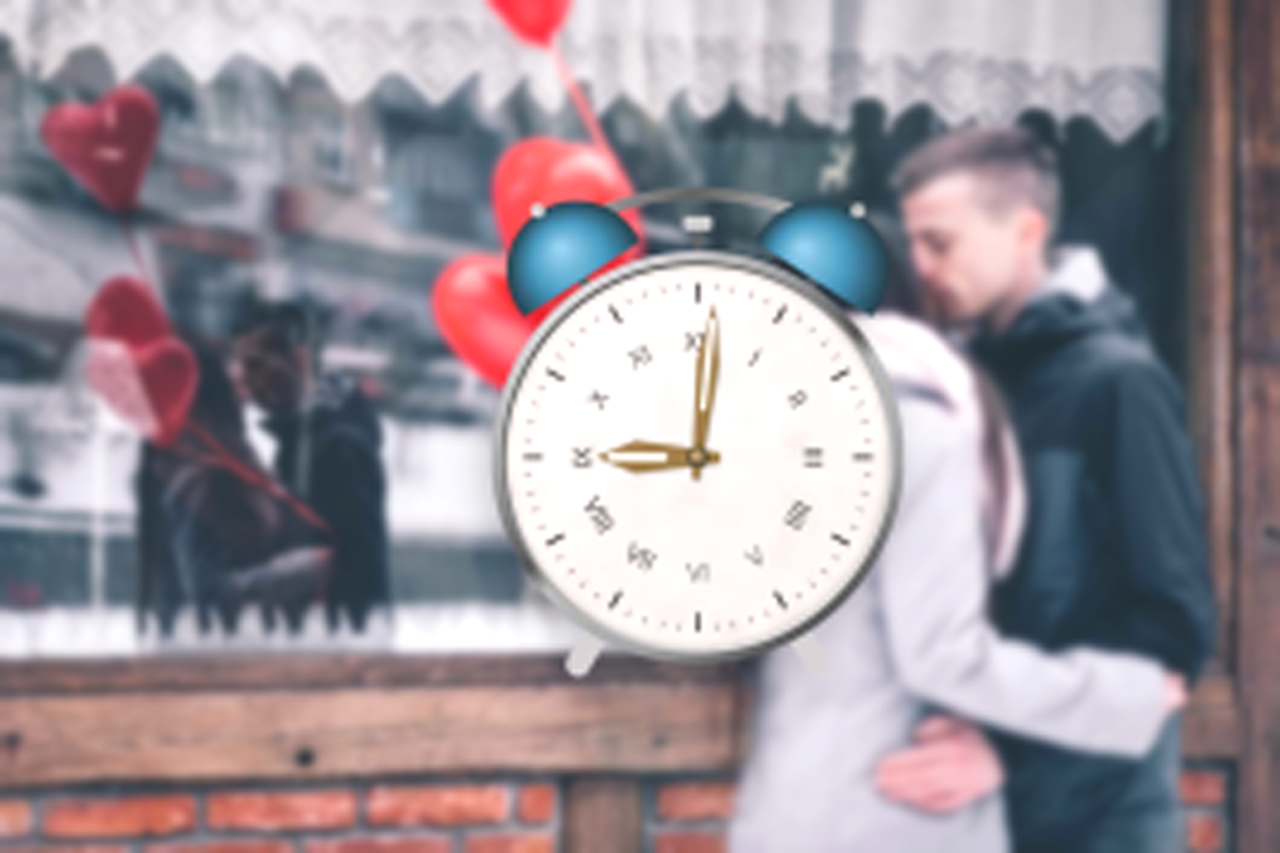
9:01
